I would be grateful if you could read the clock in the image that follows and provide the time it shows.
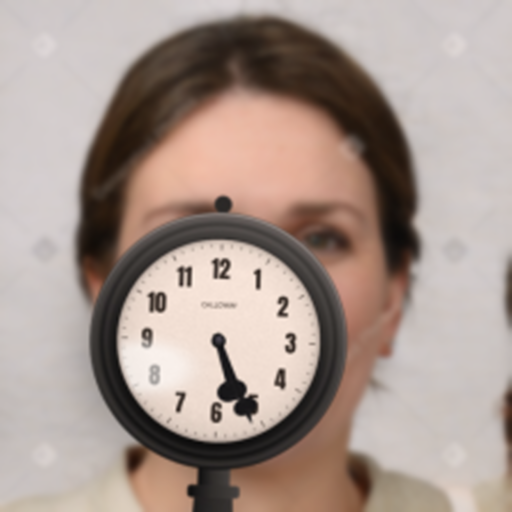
5:26
